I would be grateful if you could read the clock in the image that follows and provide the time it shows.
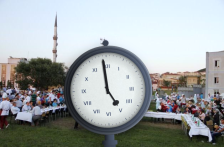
4:59
